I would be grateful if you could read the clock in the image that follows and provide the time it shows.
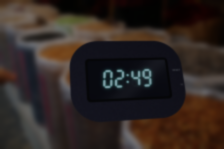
2:49
